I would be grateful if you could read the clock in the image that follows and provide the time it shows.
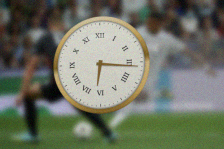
6:16
